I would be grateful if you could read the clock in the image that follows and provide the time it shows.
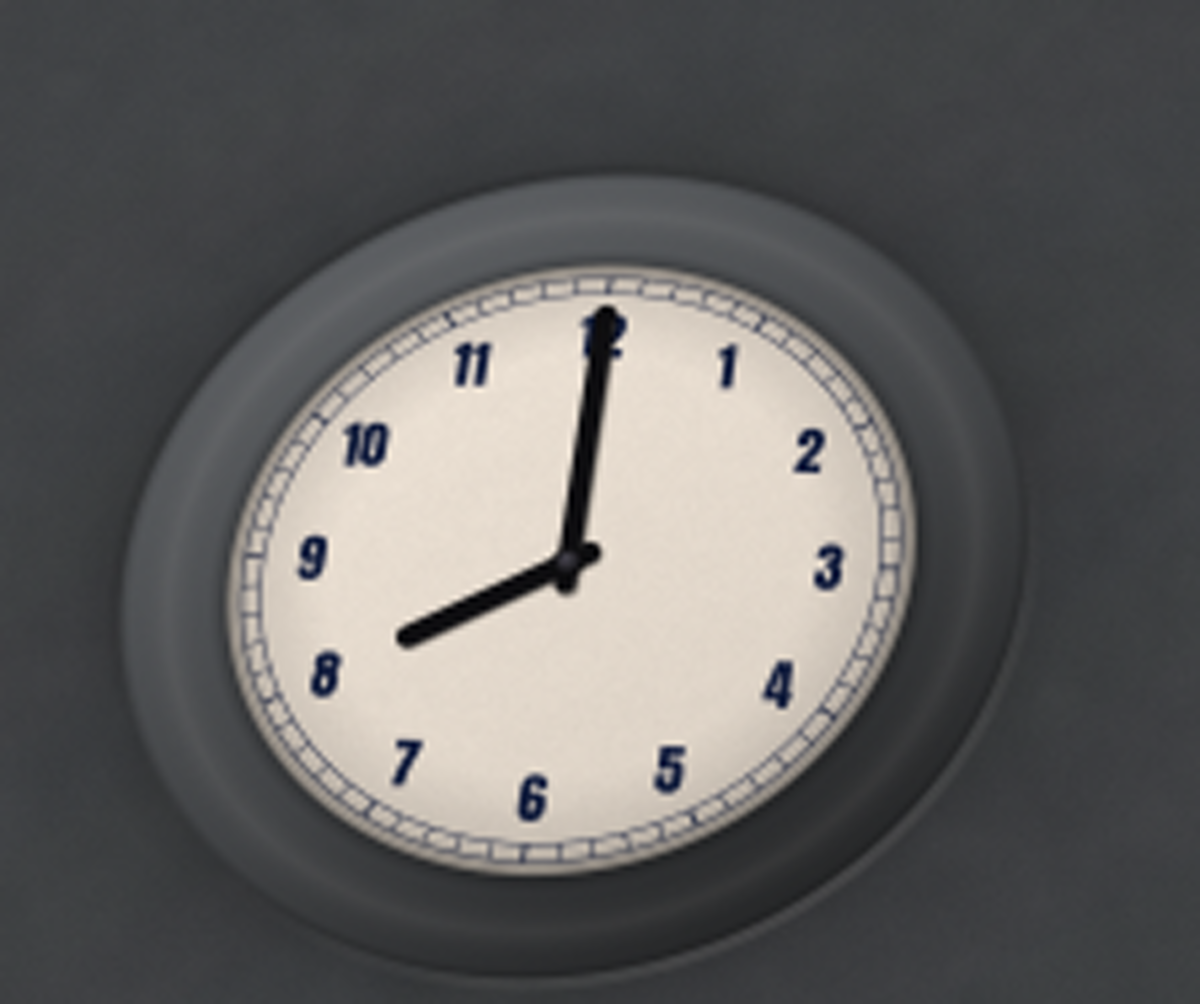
8:00
